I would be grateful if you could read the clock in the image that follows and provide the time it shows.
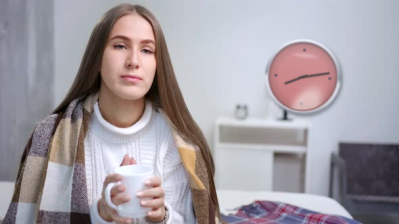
8:13
